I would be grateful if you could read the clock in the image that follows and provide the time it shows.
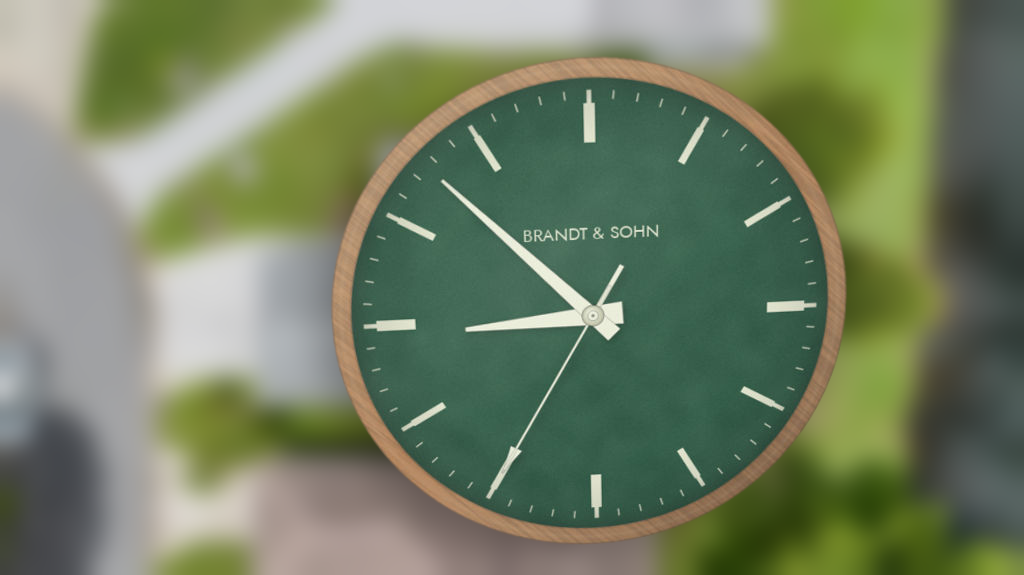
8:52:35
